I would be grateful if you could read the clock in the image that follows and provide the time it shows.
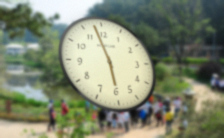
5:58
